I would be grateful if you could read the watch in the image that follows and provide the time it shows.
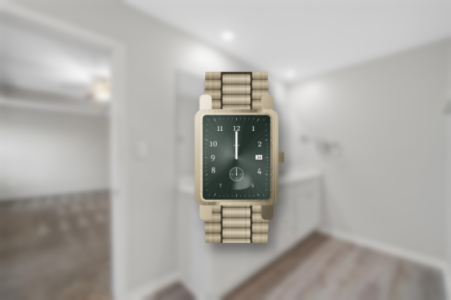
12:00
